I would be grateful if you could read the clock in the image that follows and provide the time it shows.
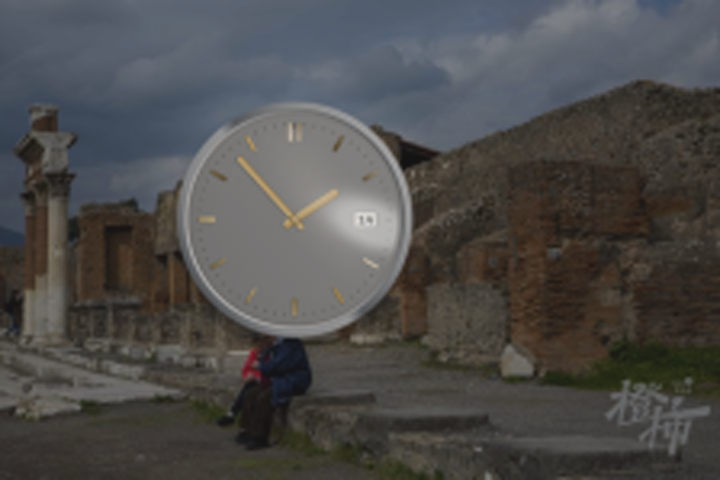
1:53
